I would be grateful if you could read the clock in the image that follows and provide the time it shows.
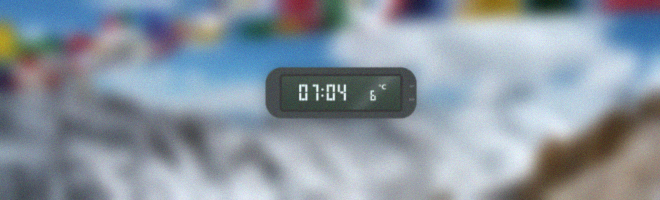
7:04
